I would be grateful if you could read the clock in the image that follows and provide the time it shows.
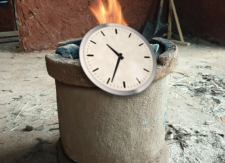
10:34
